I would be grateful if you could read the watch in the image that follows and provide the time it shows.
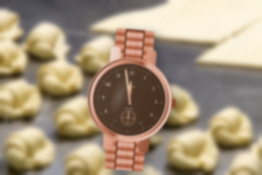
11:58
